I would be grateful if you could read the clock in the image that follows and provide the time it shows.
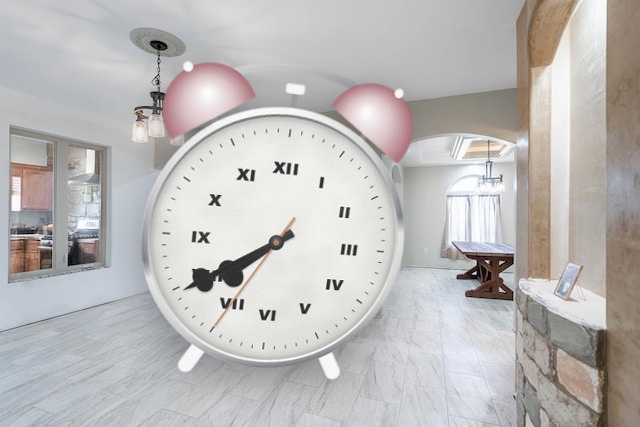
7:39:35
